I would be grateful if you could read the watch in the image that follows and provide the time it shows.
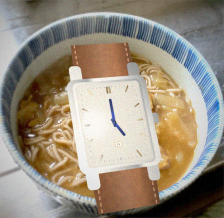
5:00
